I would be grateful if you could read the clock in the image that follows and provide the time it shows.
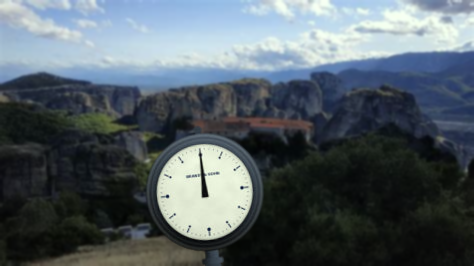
12:00
